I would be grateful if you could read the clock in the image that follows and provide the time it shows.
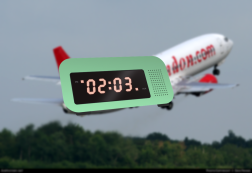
2:03
